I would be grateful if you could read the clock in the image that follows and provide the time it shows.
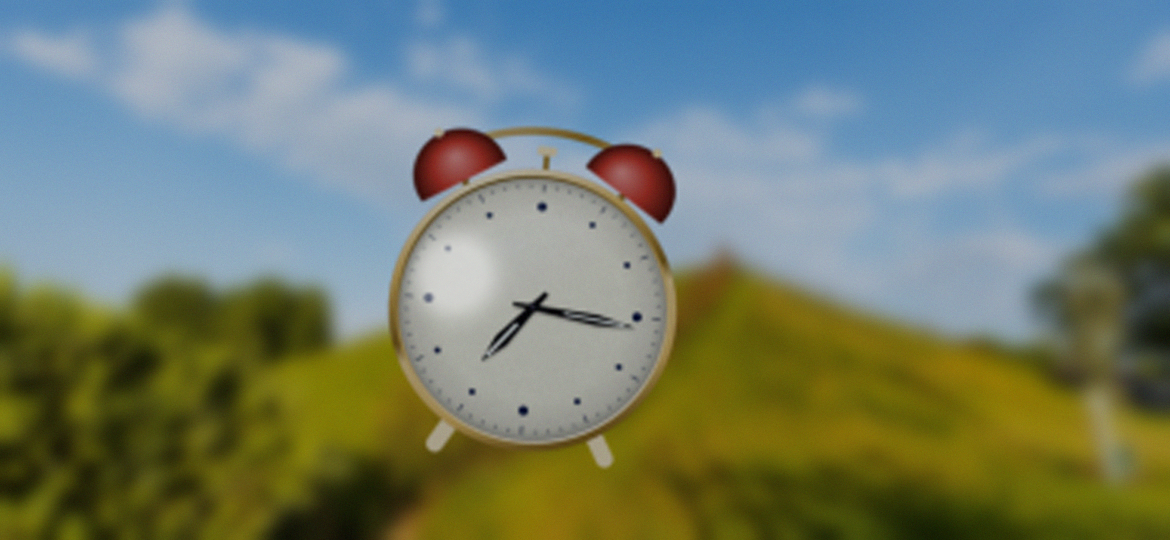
7:16
